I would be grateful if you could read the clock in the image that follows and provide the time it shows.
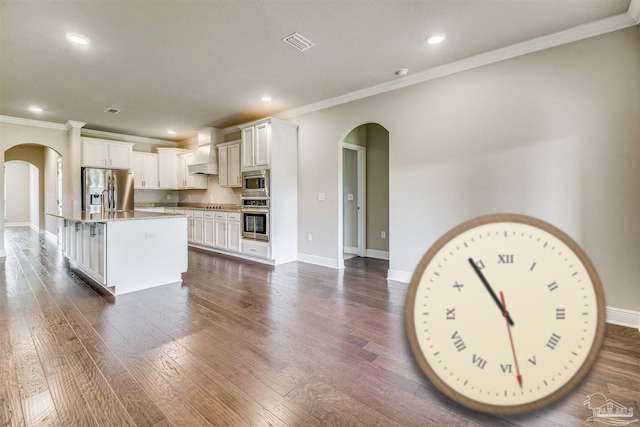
10:54:28
